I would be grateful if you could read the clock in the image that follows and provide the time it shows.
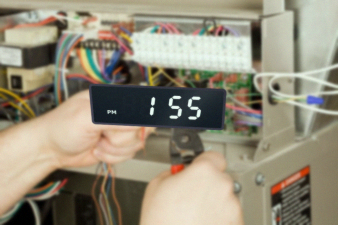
1:55
